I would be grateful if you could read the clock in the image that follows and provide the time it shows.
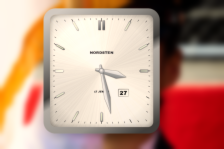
3:28
